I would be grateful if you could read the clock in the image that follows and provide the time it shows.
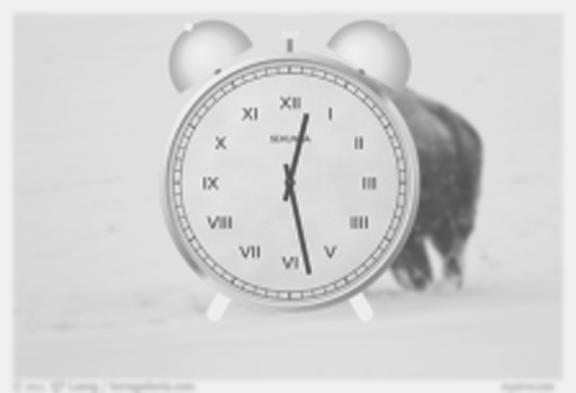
12:28
